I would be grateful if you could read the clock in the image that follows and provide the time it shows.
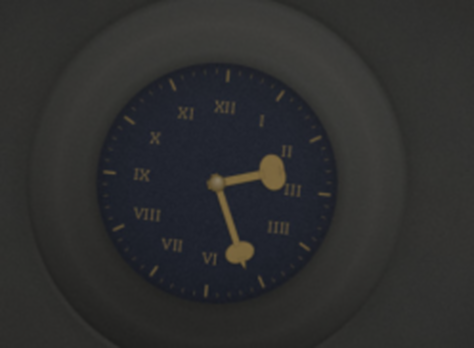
2:26
